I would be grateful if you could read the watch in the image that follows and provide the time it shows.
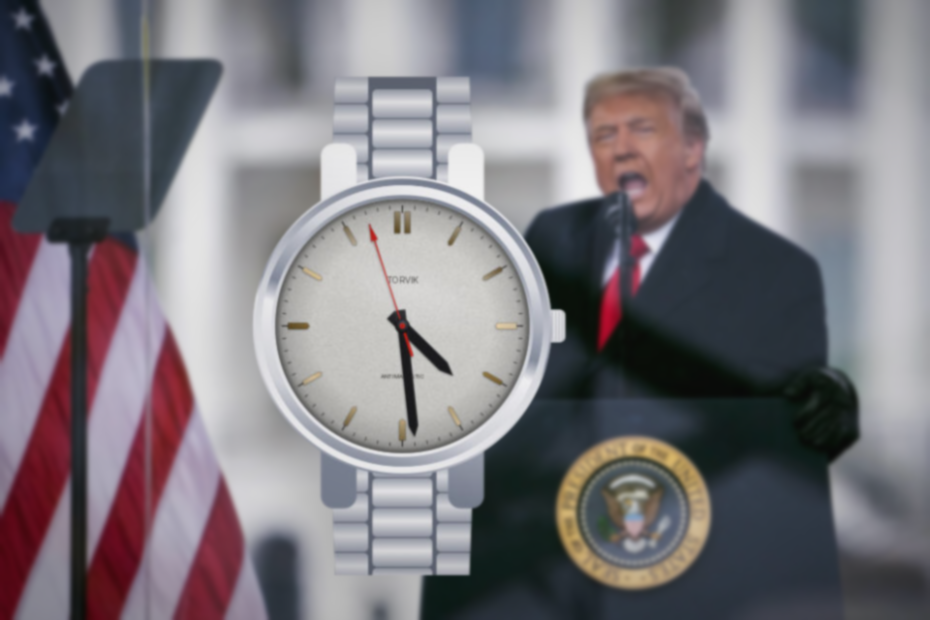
4:28:57
